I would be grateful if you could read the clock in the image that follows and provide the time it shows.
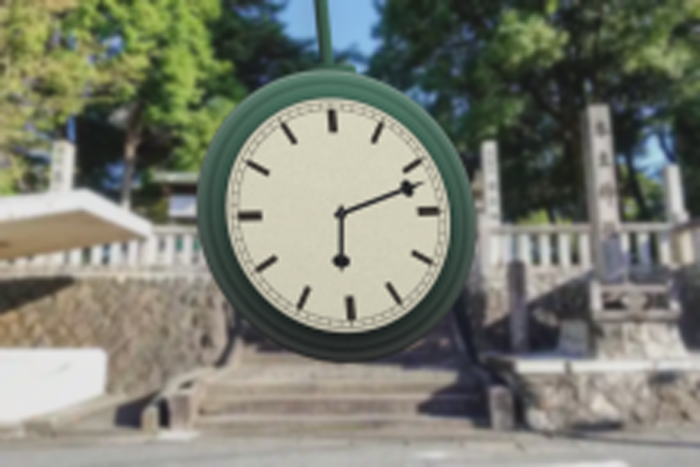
6:12
